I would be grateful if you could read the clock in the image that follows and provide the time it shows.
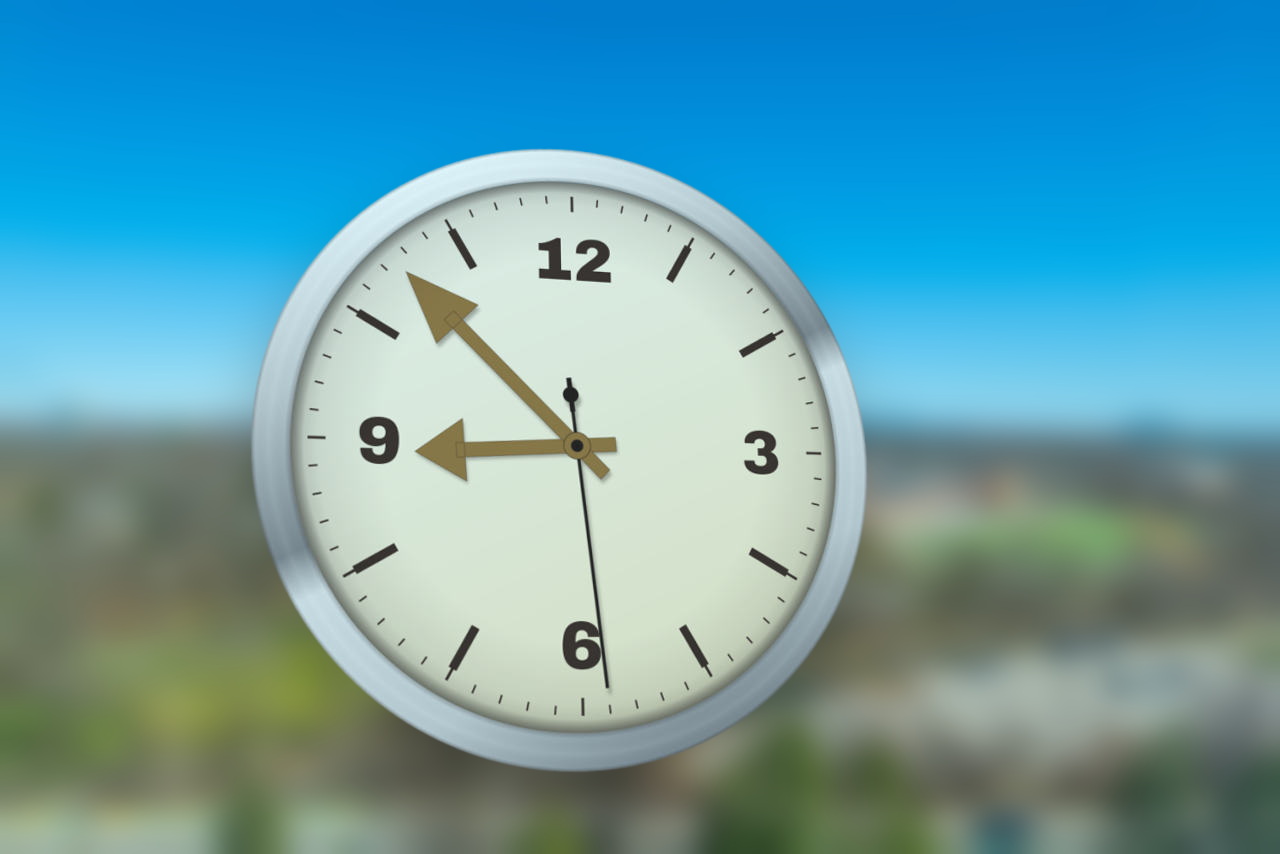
8:52:29
